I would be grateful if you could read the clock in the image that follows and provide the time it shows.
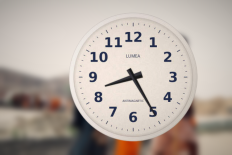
8:25
